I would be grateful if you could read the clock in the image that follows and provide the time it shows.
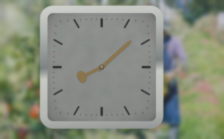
8:08
